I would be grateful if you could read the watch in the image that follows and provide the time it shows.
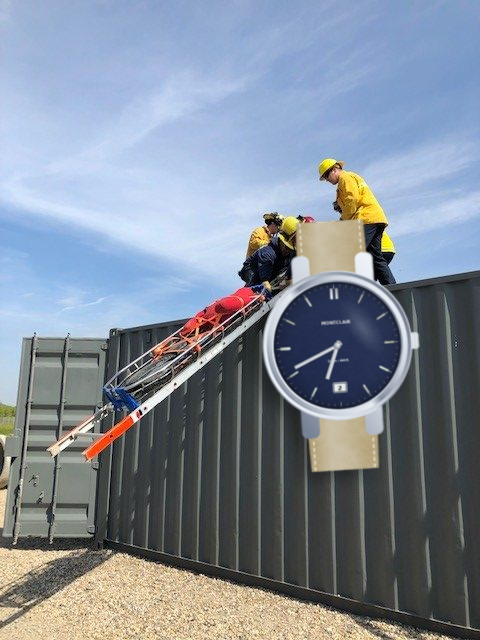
6:41
